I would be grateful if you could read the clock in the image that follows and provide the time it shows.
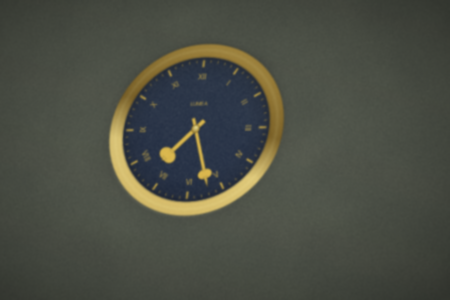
7:27
